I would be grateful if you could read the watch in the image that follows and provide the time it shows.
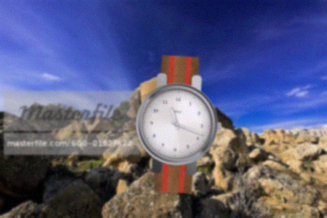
11:18
